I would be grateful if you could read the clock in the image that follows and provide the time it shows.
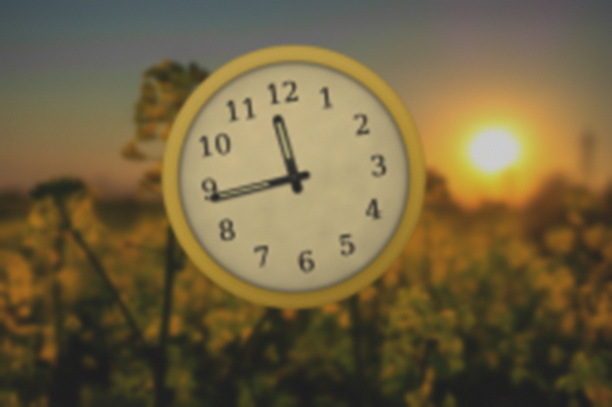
11:44
